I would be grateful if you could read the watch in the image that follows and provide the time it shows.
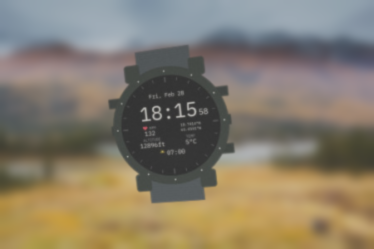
18:15
